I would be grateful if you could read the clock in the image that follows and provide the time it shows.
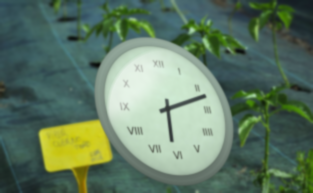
6:12
